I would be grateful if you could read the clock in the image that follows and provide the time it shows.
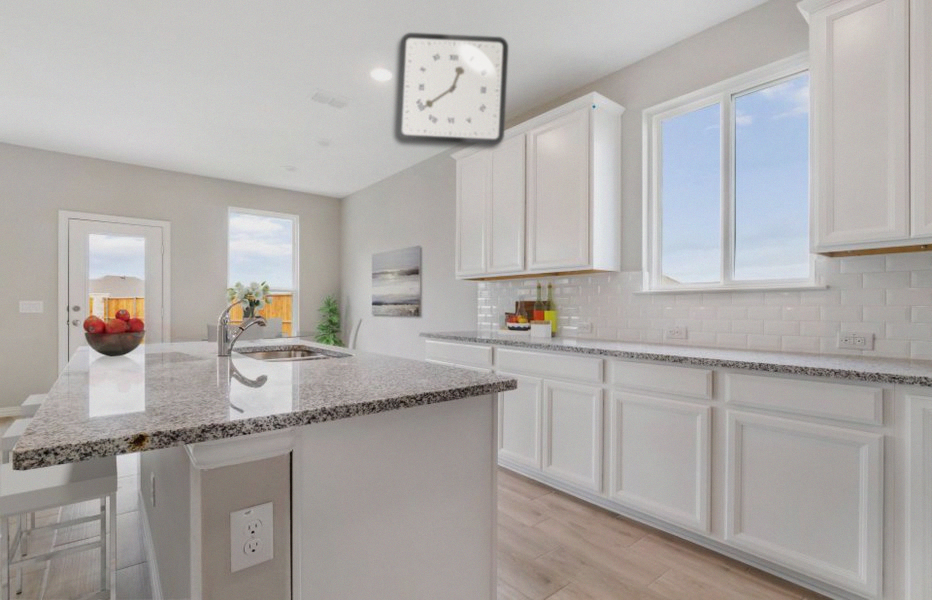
12:39
